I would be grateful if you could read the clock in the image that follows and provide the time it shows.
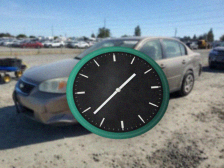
1:38
